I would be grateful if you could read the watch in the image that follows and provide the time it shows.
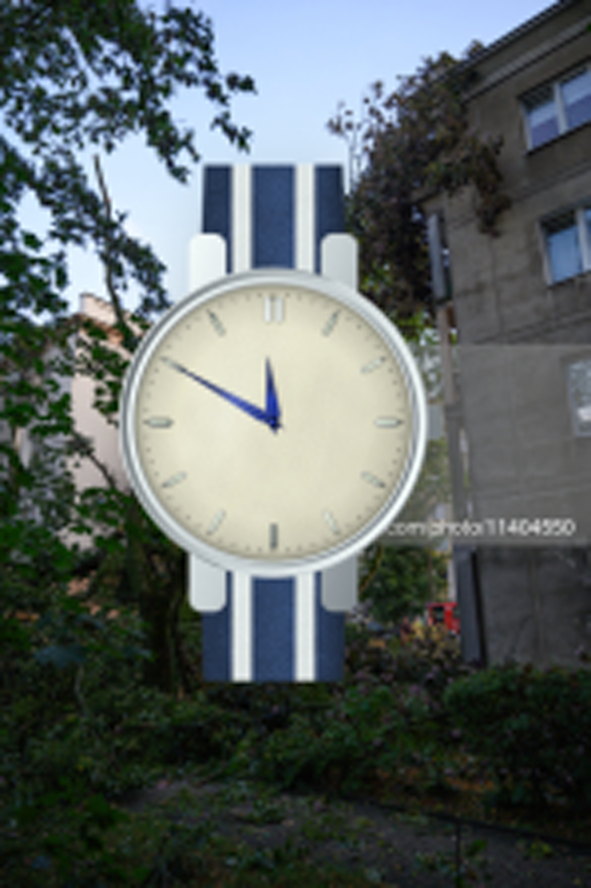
11:50
